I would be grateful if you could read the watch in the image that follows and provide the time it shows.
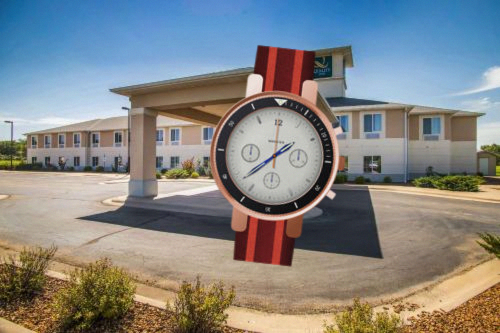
1:38
